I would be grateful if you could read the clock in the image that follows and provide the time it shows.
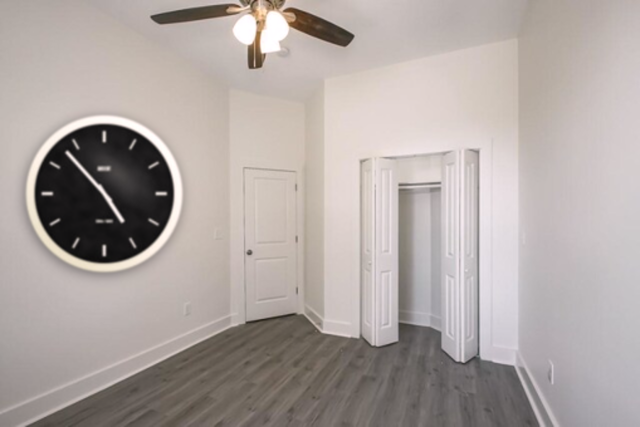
4:53
